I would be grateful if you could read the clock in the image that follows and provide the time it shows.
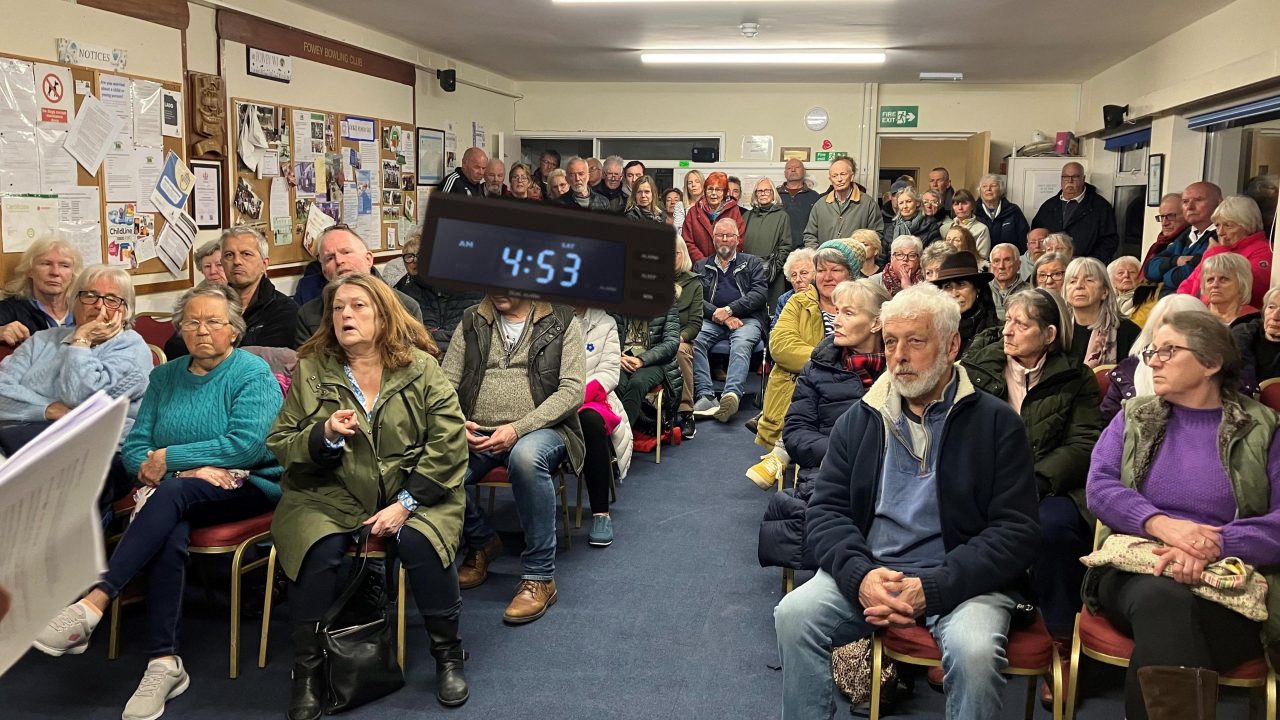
4:53
